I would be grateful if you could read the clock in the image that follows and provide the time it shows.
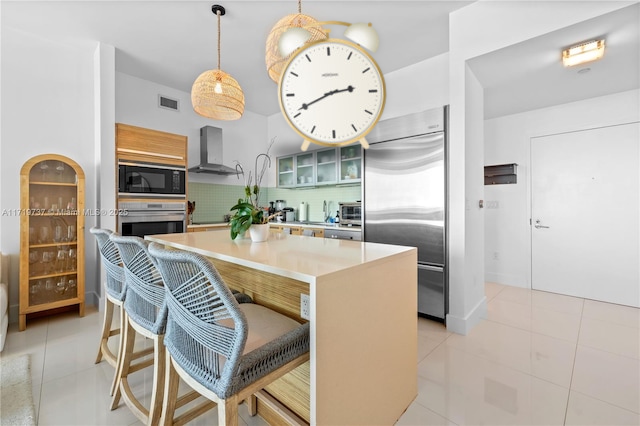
2:41
